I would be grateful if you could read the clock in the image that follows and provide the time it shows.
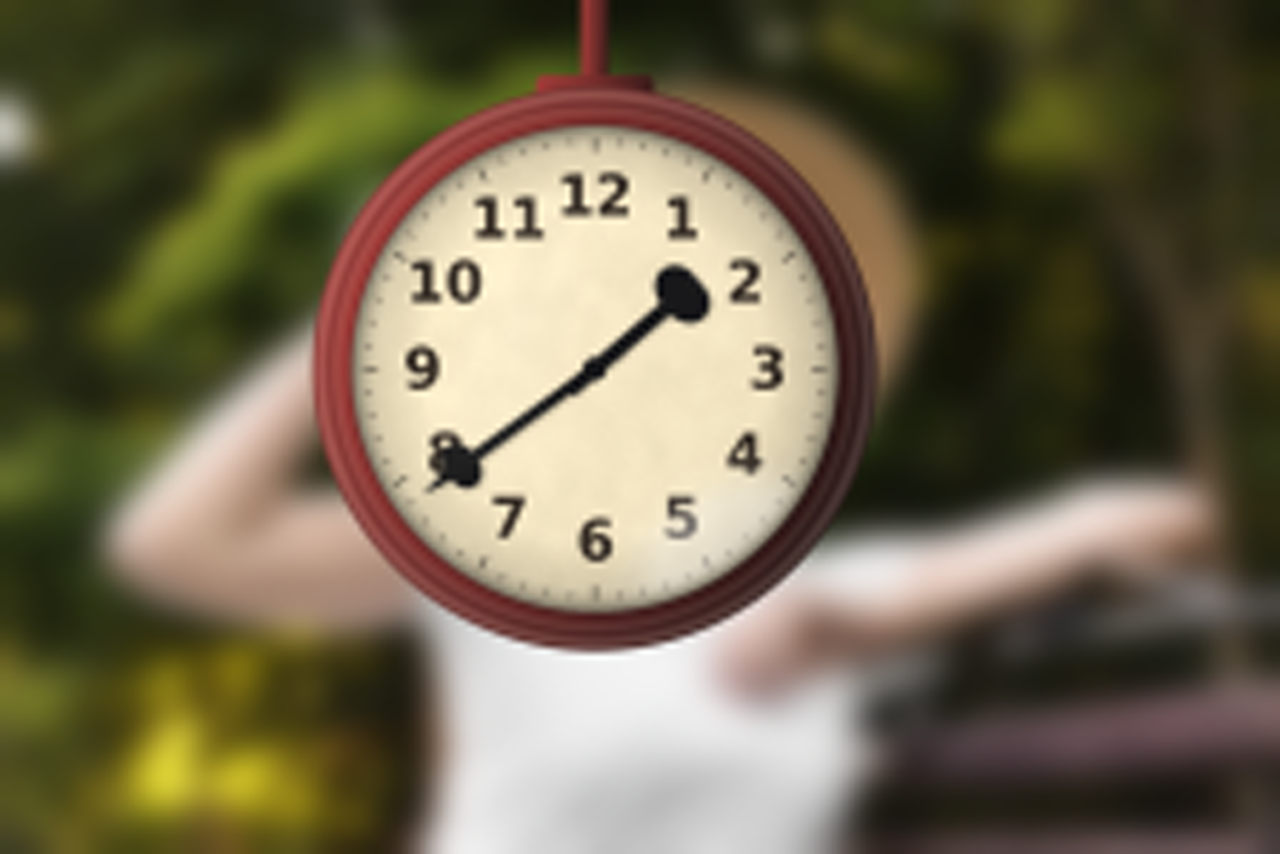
1:39
